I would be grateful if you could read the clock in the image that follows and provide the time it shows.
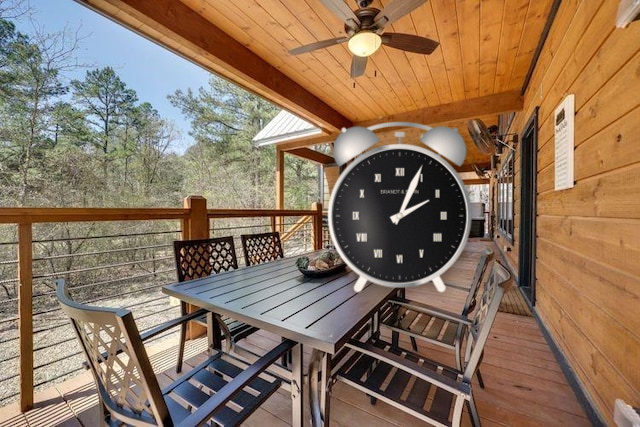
2:04
